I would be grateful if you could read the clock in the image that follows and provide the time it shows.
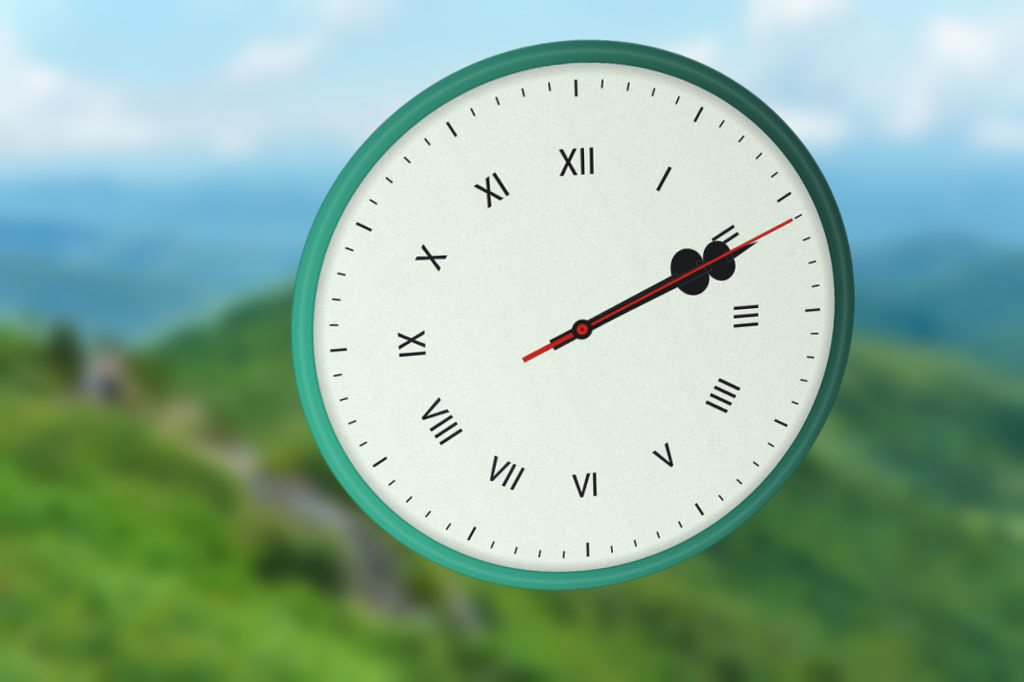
2:11:11
